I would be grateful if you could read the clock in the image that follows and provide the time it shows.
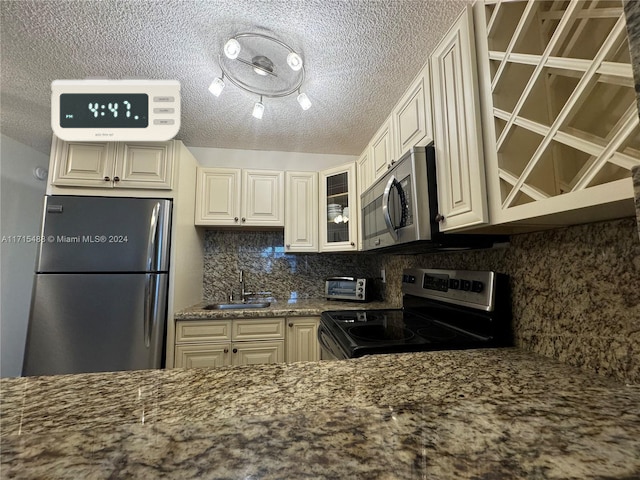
4:47
